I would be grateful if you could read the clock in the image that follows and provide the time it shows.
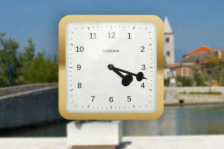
4:18
